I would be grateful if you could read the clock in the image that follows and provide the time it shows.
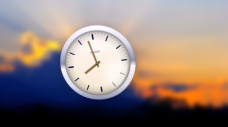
7:58
